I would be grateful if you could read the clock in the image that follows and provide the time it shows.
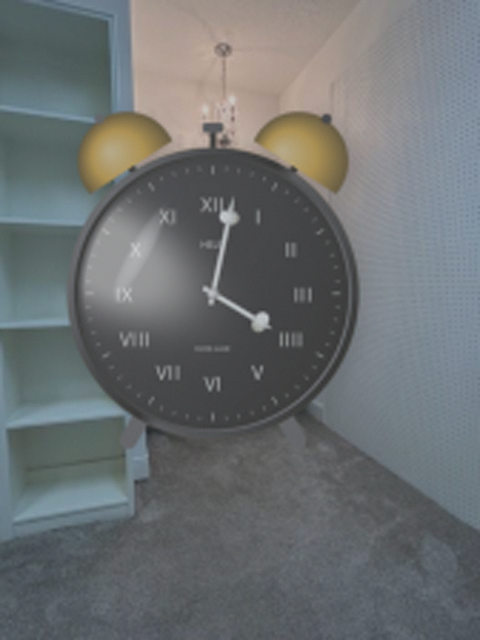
4:02
